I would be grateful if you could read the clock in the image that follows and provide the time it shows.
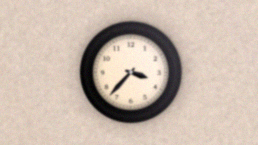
3:37
